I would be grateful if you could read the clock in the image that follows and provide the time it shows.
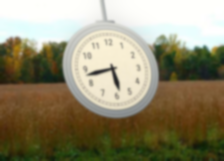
5:43
